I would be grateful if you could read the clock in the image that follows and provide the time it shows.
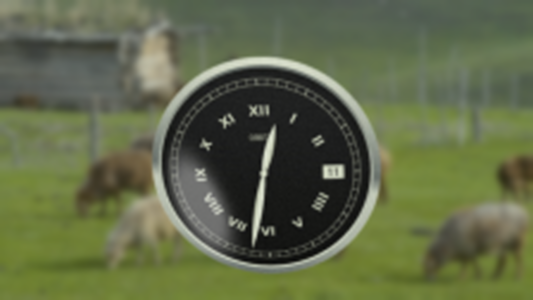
12:32
